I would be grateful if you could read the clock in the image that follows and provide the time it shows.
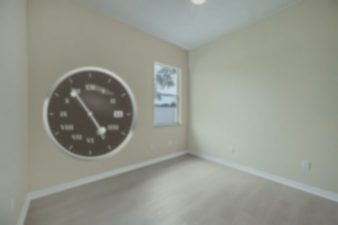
4:54
